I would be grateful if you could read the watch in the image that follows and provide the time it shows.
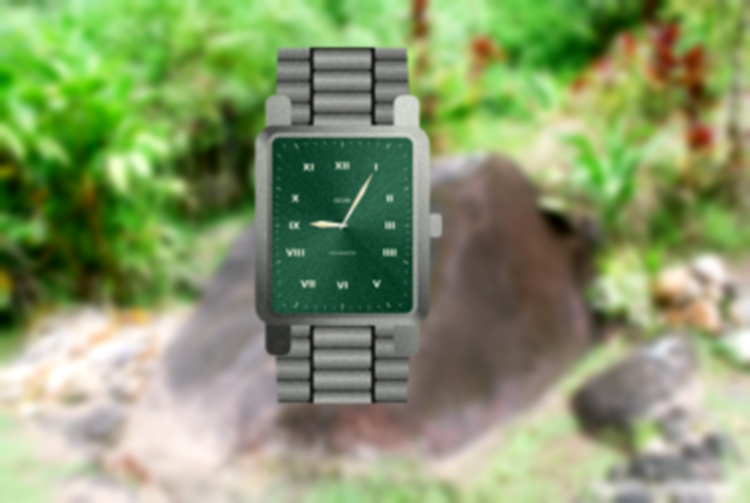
9:05
